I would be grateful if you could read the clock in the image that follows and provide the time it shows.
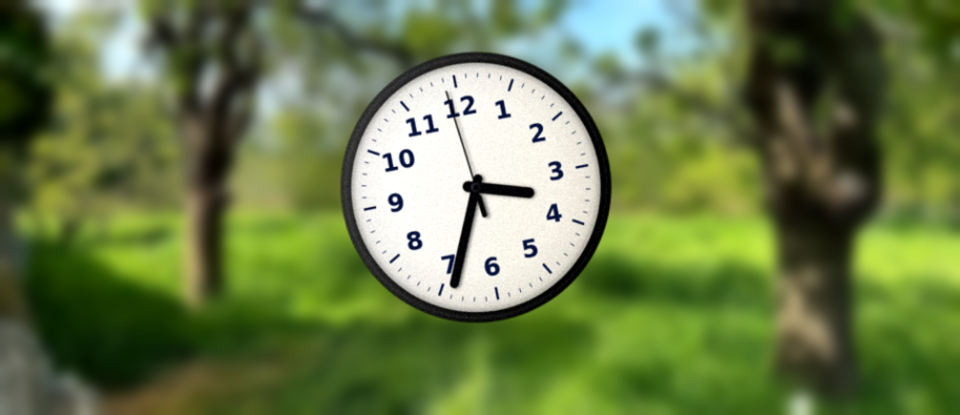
3:33:59
